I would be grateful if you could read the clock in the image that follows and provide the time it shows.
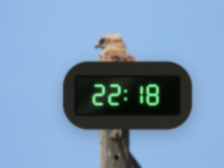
22:18
